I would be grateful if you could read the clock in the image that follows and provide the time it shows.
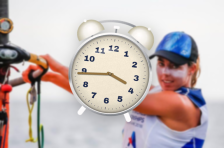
3:44
